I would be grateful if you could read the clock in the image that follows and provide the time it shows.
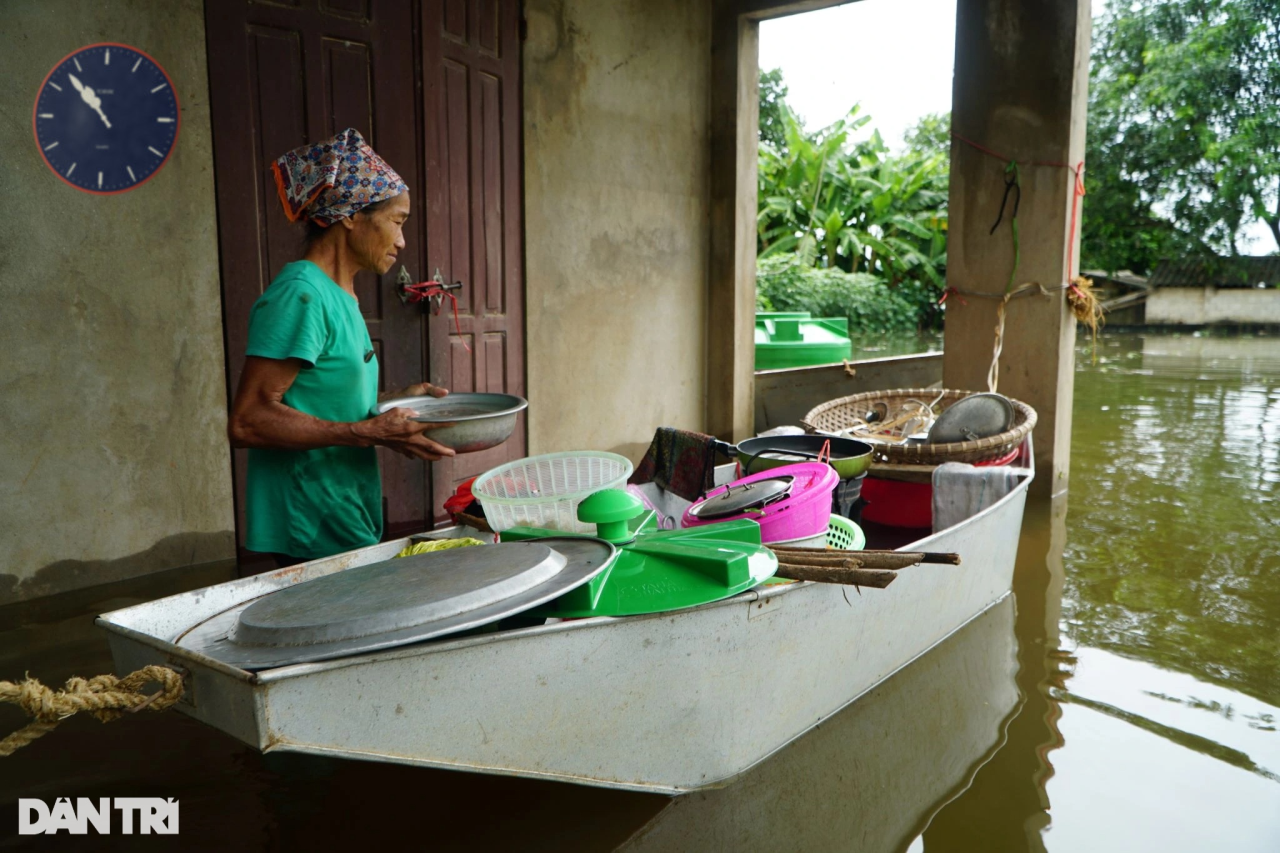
10:53
